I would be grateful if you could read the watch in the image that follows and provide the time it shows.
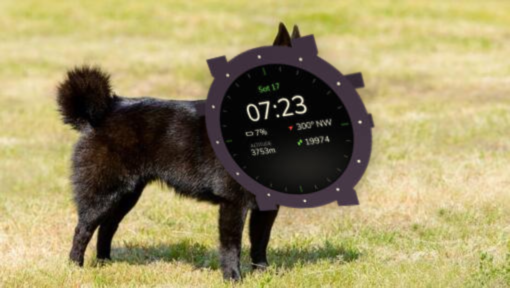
7:23
